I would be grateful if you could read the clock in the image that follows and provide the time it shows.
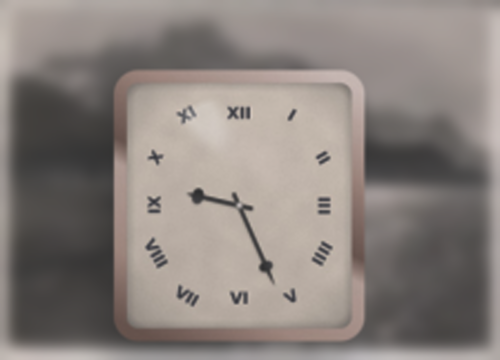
9:26
